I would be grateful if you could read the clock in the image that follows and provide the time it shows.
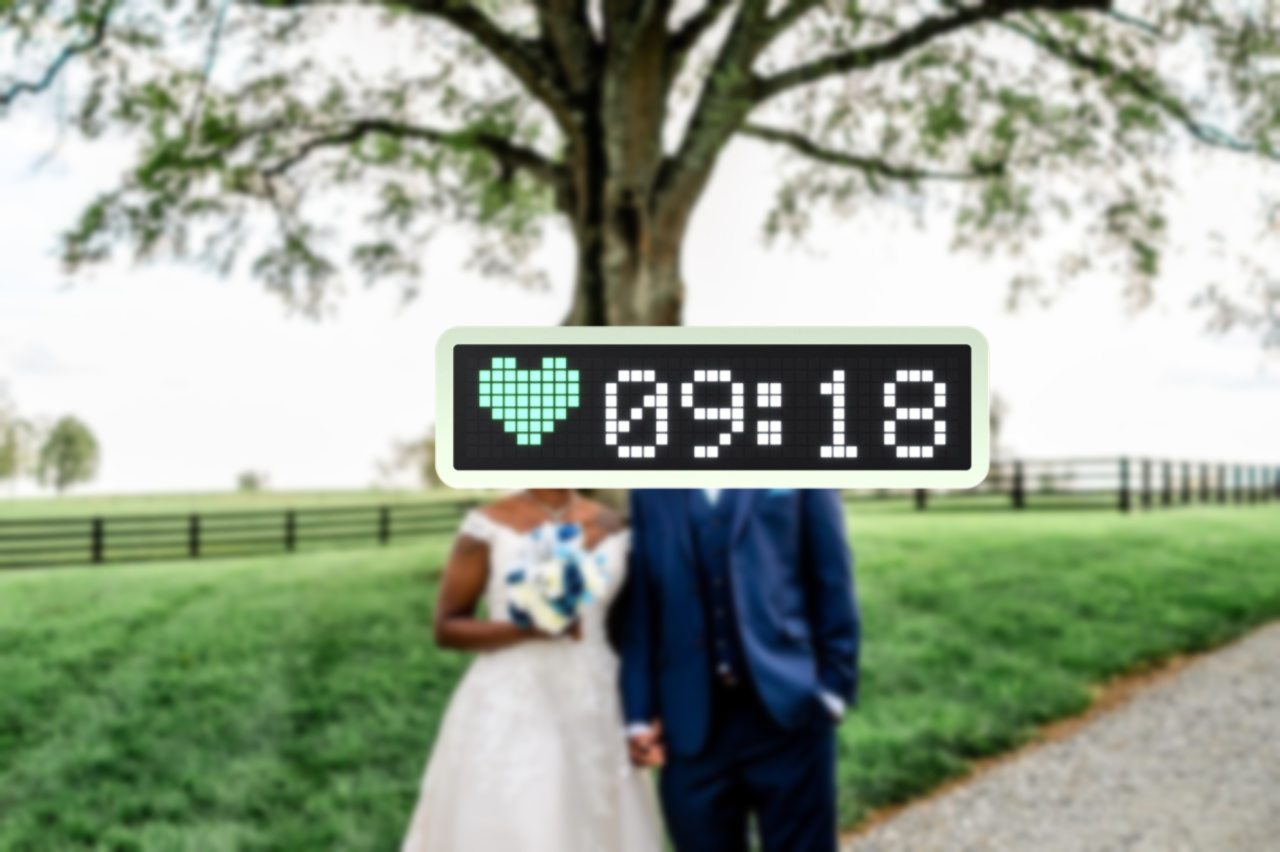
9:18
